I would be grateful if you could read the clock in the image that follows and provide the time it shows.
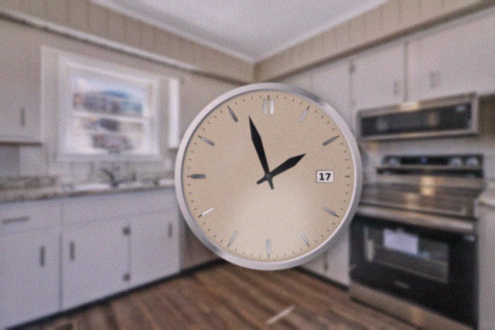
1:57
